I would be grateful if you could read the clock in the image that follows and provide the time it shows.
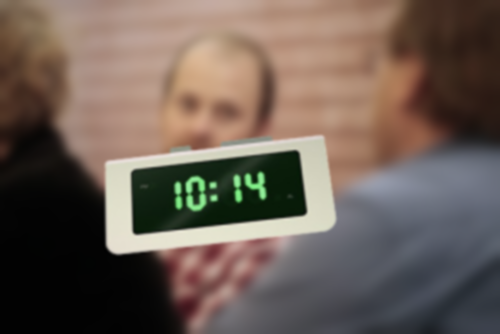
10:14
